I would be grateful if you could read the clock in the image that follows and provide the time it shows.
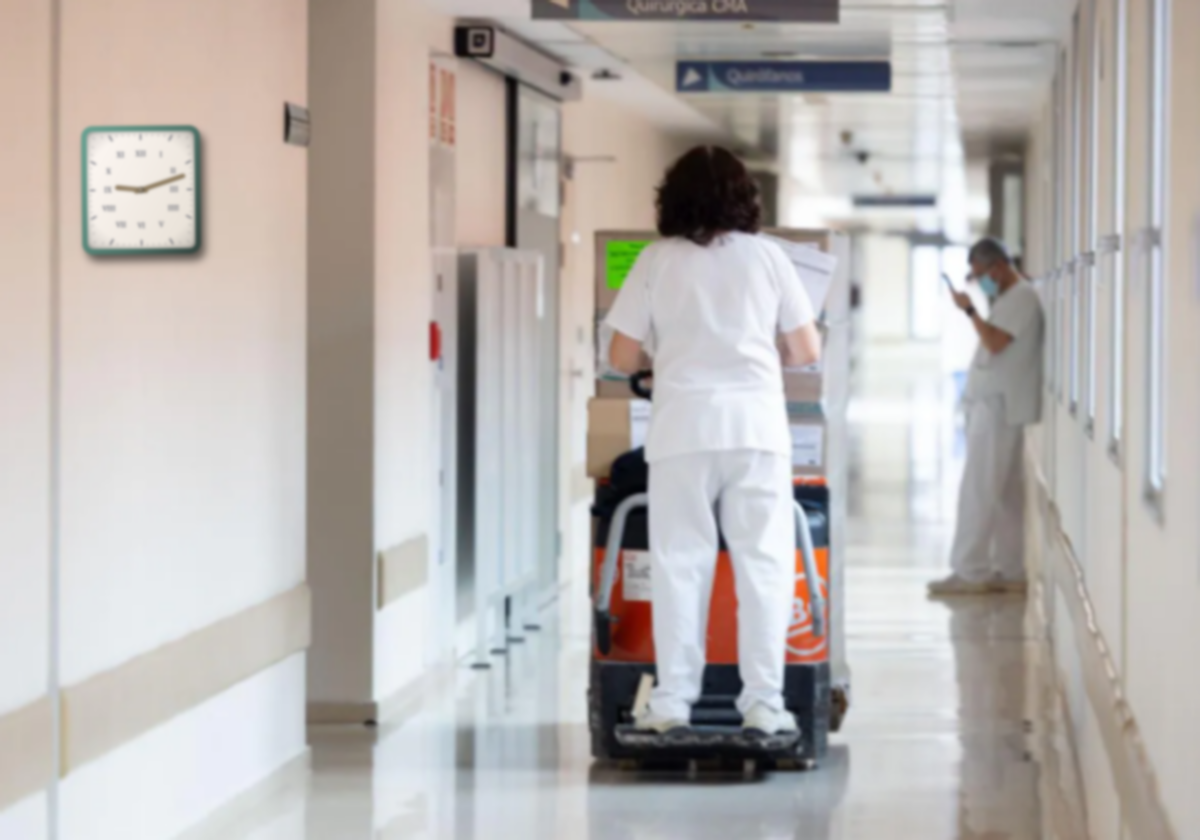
9:12
